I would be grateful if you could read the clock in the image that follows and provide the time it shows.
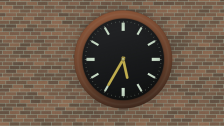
5:35
